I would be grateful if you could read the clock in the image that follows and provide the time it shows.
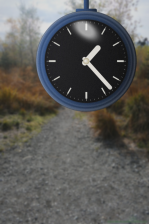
1:23
